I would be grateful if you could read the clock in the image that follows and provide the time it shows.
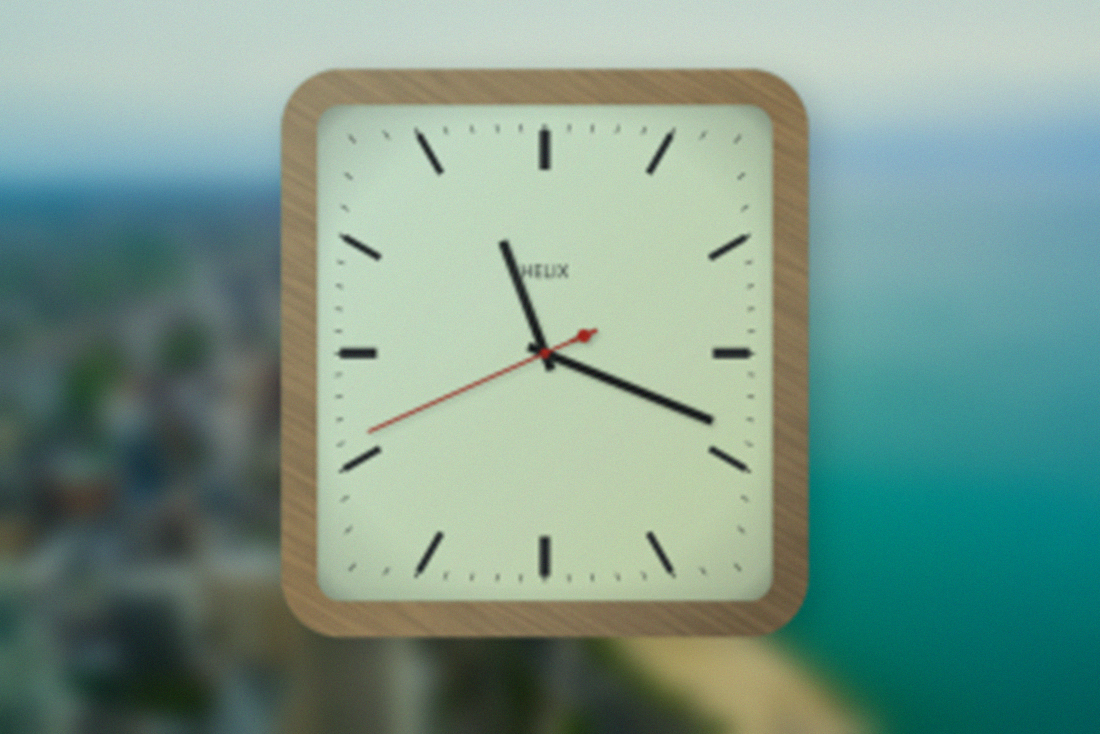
11:18:41
